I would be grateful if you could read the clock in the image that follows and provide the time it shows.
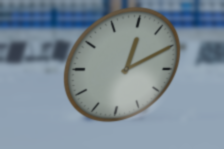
12:10
